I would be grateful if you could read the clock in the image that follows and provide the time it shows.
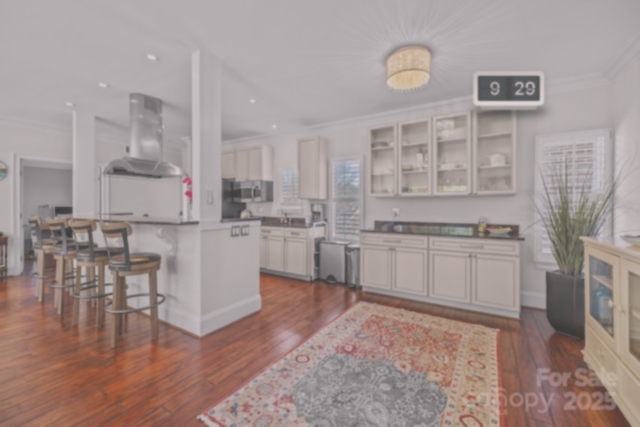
9:29
